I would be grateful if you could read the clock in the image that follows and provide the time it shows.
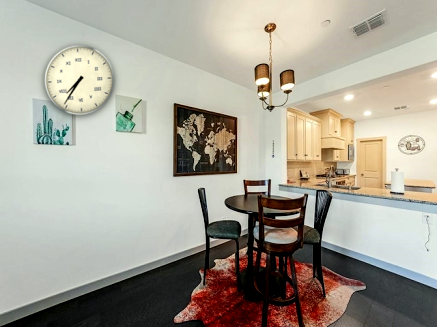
7:36
